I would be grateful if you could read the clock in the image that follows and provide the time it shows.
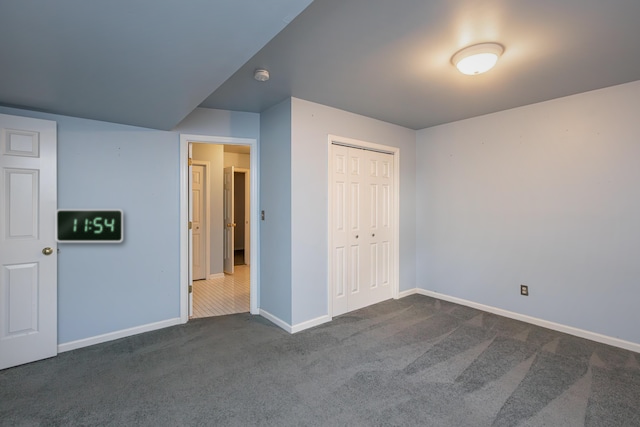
11:54
